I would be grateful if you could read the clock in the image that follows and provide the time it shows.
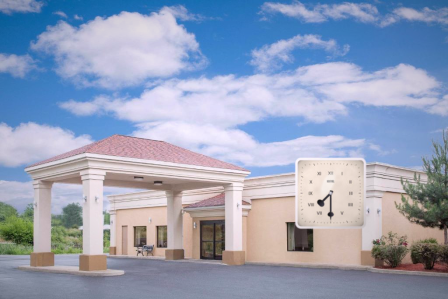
7:30
